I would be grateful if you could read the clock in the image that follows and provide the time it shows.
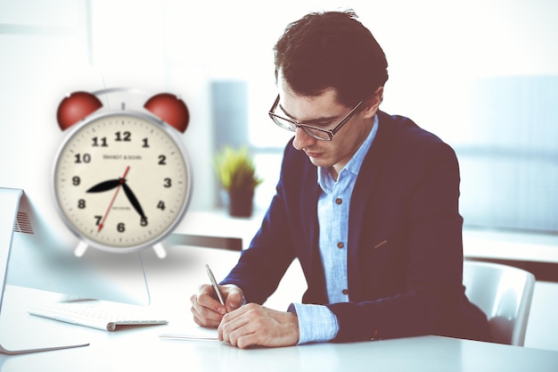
8:24:34
